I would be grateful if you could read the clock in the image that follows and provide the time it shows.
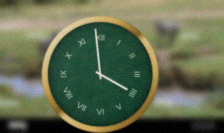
3:59
